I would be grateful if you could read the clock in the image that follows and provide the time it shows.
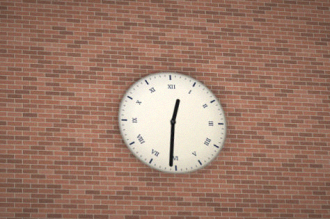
12:31
